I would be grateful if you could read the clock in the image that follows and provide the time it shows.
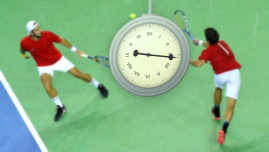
9:16
